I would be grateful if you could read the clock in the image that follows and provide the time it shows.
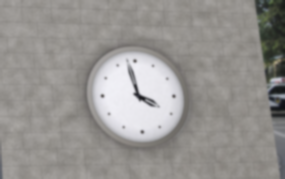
3:58
